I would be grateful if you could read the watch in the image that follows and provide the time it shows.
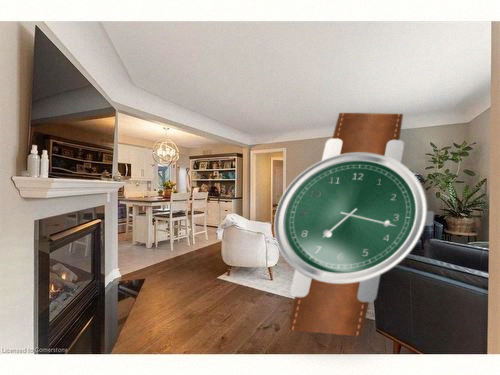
7:17
